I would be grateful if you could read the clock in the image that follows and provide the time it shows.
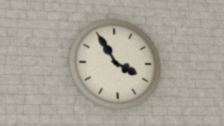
3:55
